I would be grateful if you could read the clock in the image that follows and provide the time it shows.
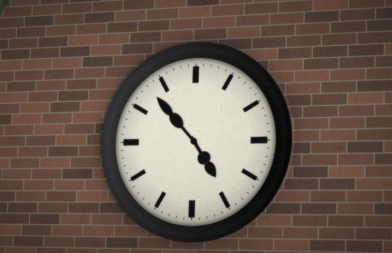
4:53
